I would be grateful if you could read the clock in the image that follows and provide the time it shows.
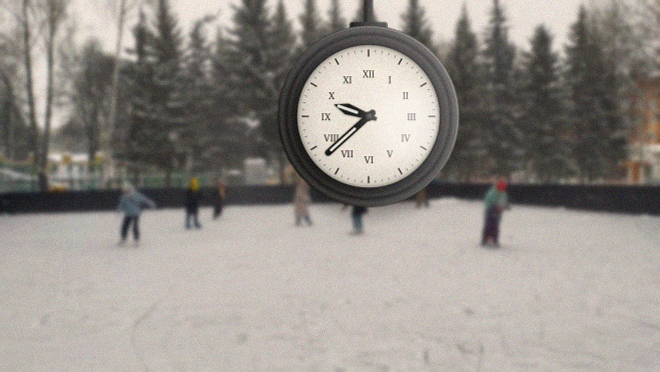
9:38
